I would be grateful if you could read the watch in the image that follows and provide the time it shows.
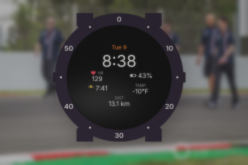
8:38
